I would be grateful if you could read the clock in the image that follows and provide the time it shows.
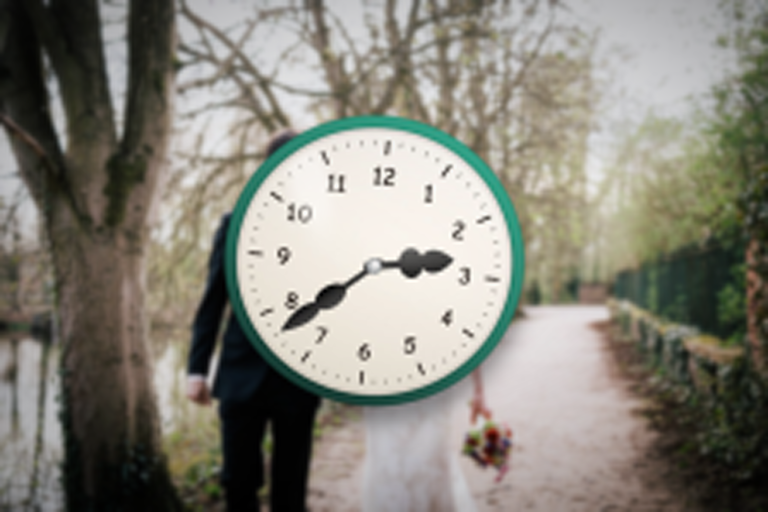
2:38
